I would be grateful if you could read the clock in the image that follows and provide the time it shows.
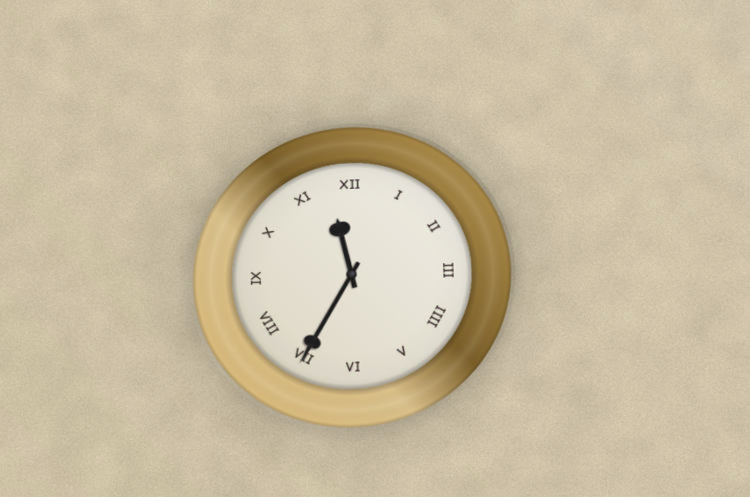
11:35
